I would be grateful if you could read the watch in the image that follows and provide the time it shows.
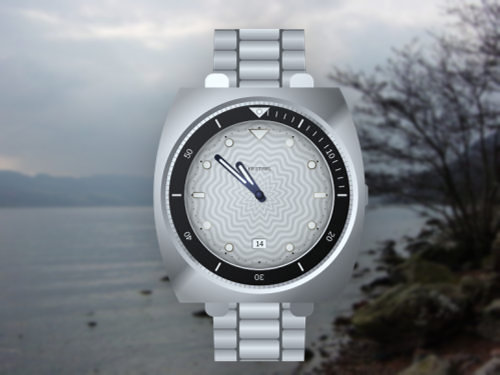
10:52
